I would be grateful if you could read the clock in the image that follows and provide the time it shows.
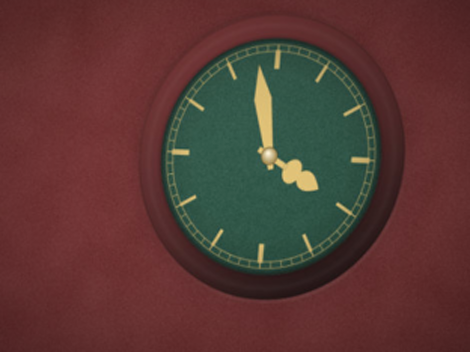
3:58
